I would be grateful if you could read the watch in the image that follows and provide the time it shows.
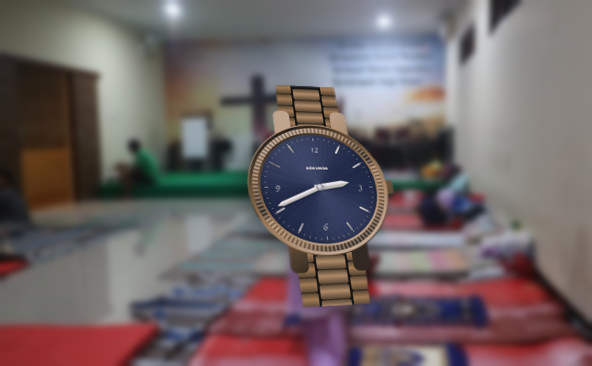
2:41
